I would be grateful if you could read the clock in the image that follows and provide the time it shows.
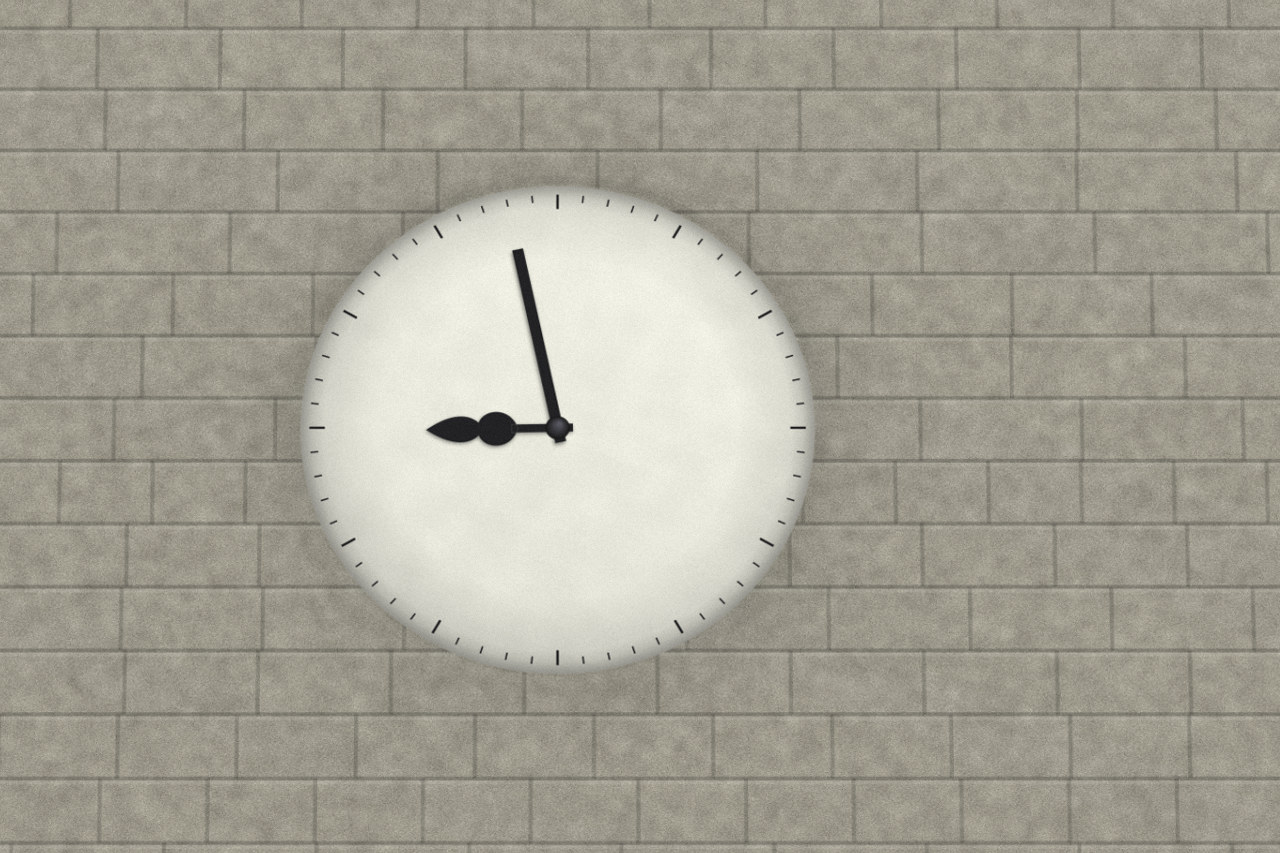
8:58
